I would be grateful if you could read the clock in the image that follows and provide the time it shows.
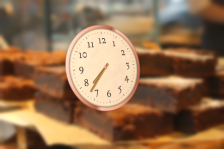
7:37
